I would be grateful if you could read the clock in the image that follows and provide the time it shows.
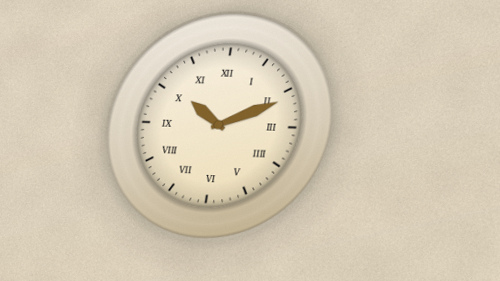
10:11
